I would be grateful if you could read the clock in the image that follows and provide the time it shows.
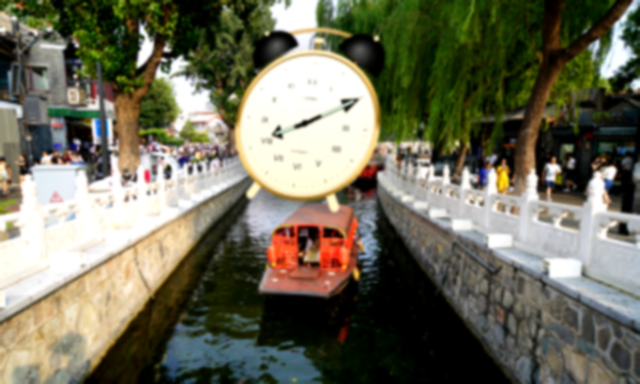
8:10
